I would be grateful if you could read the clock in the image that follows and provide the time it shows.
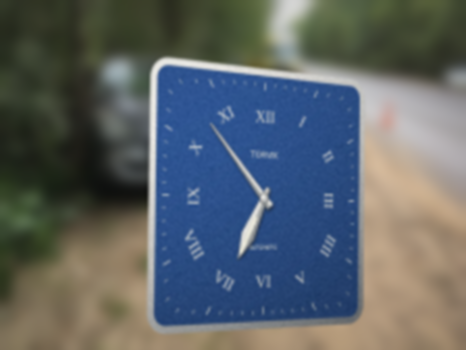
6:53
